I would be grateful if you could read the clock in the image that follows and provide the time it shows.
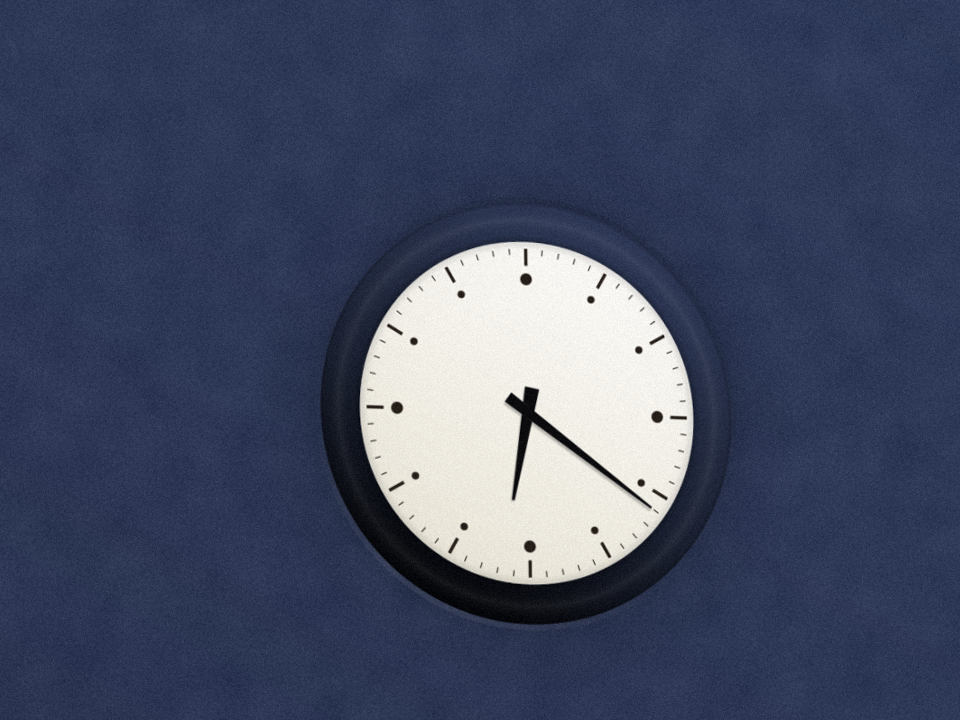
6:21
